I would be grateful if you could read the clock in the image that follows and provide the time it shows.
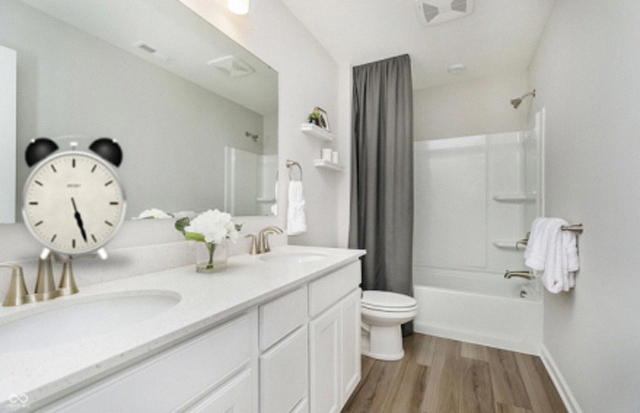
5:27
